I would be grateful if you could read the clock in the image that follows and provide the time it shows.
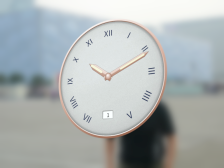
10:11
